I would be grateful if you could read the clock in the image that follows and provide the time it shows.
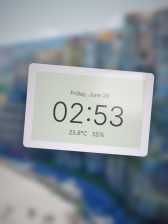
2:53
